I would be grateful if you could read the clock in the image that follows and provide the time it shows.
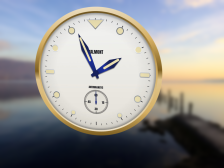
1:56
